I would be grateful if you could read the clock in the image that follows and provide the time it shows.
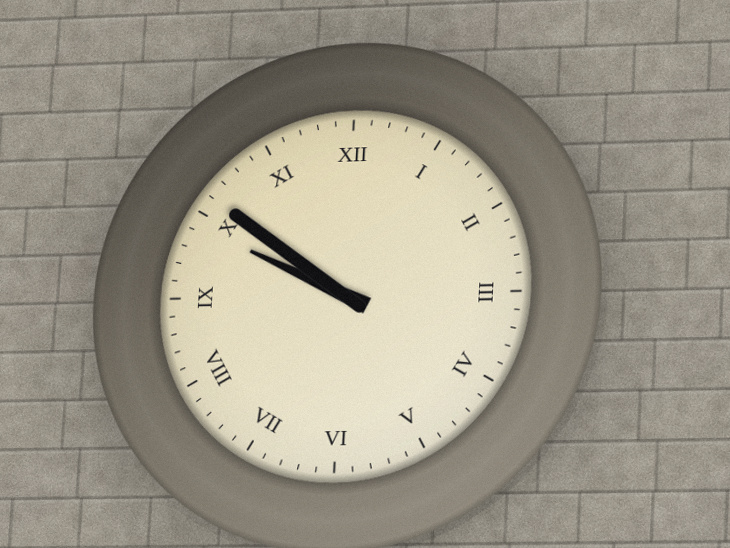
9:51
